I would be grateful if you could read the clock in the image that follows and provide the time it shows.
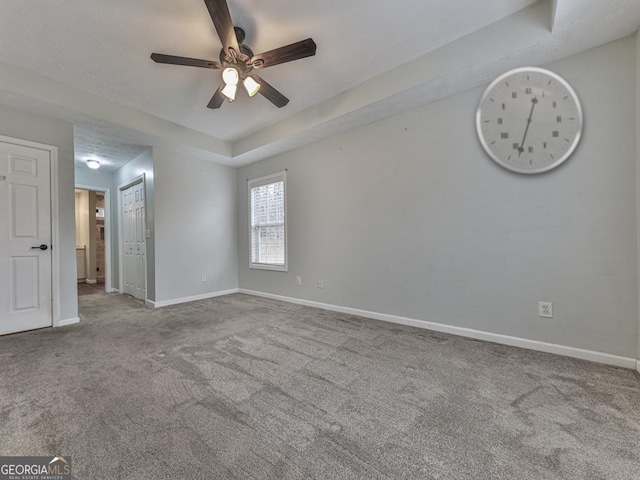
12:33
